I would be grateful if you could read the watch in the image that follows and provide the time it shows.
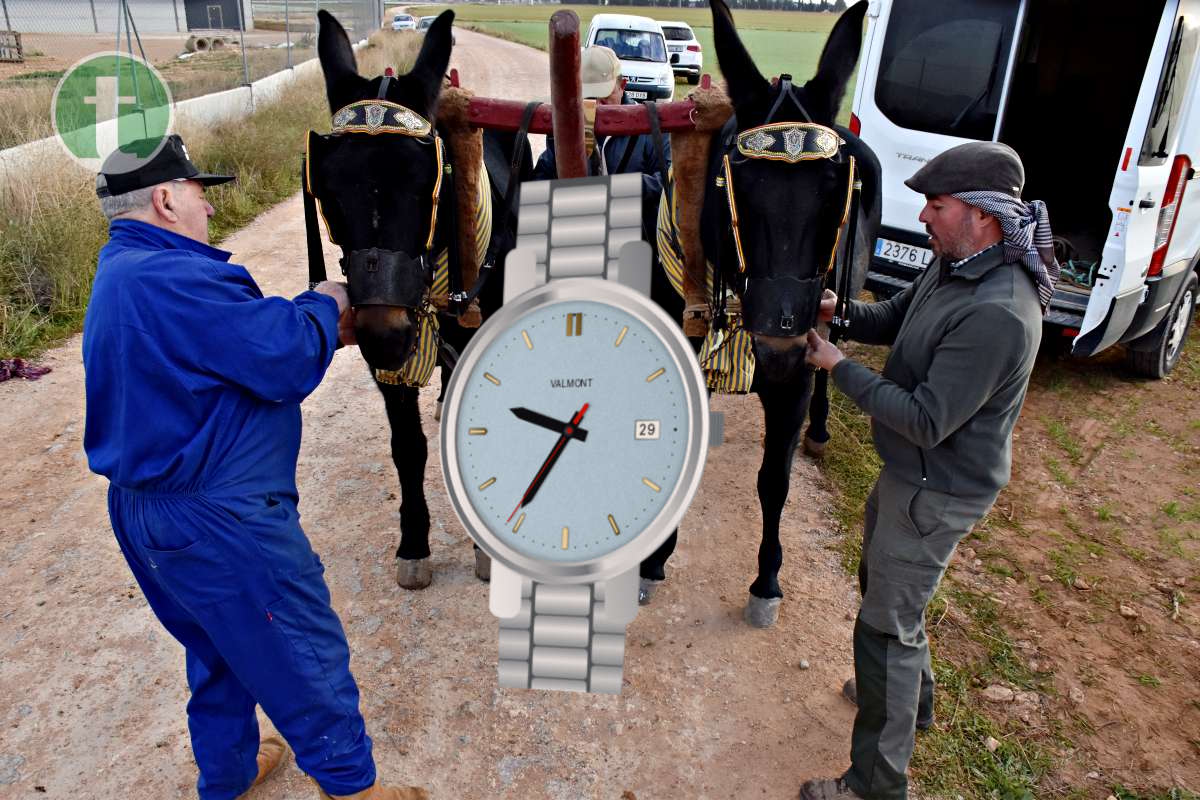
9:35:36
